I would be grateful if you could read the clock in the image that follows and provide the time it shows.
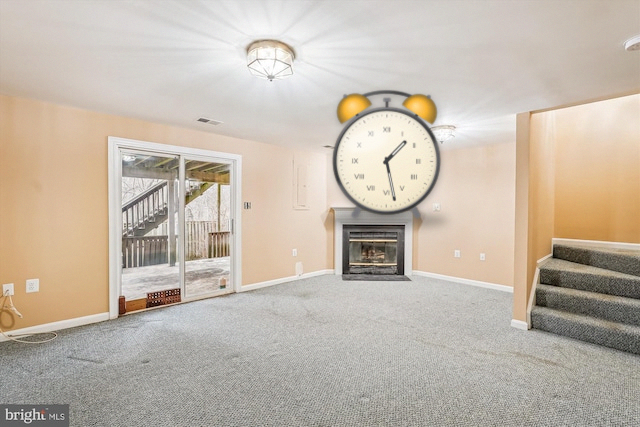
1:28
